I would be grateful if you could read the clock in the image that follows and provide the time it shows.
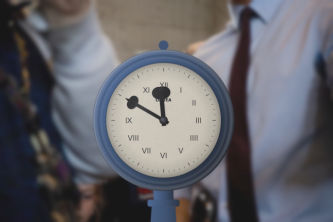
11:50
